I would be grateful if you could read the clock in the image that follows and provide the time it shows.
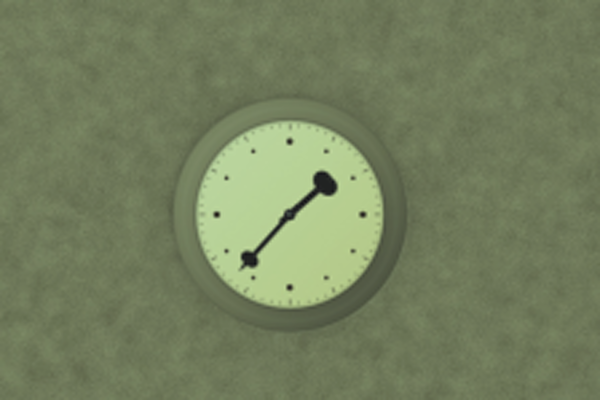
1:37
